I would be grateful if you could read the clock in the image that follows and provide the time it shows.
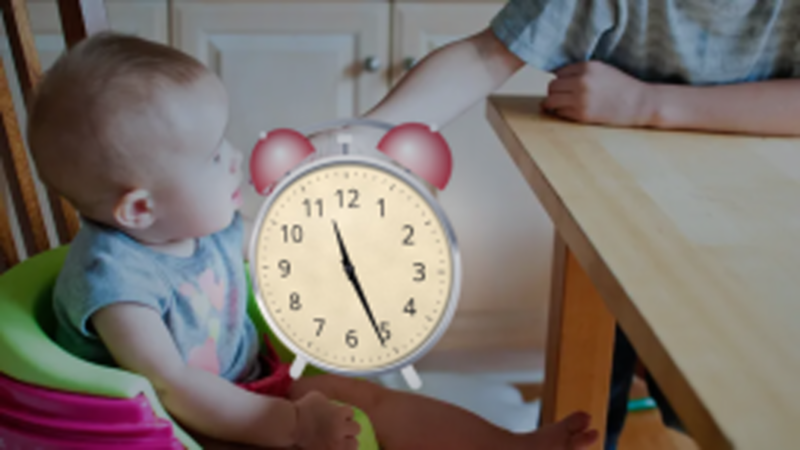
11:26
